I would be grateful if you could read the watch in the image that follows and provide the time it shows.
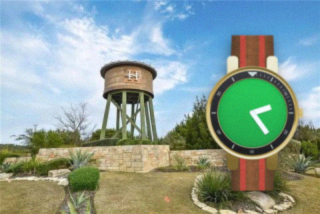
2:24
